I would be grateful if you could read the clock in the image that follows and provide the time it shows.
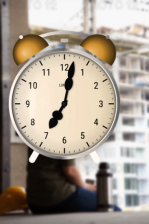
7:02
